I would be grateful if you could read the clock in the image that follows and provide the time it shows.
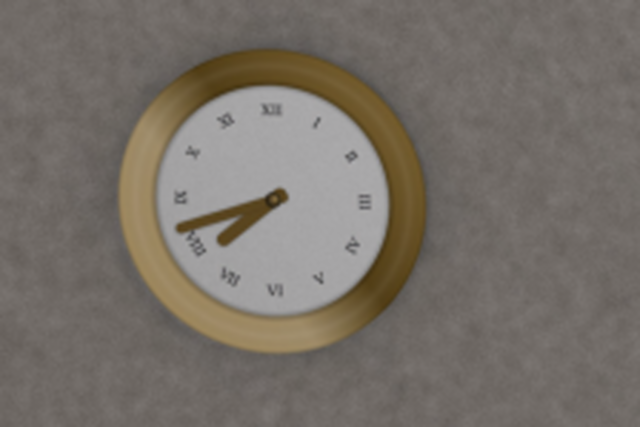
7:42
